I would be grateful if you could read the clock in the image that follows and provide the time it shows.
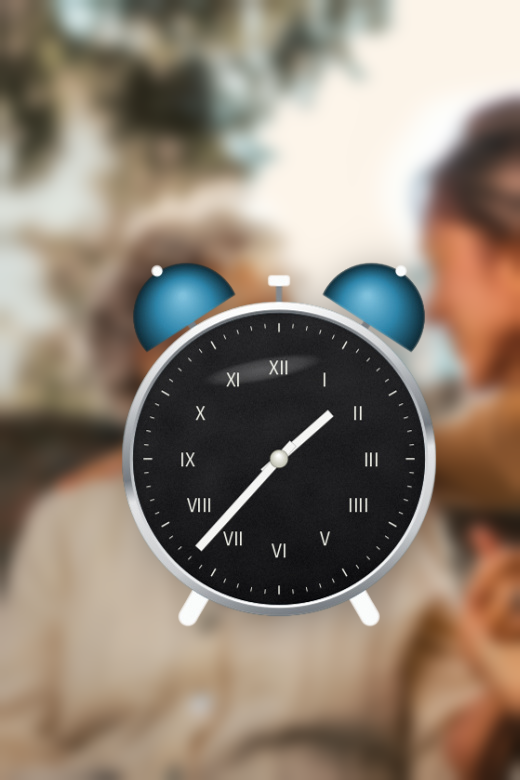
1:37
